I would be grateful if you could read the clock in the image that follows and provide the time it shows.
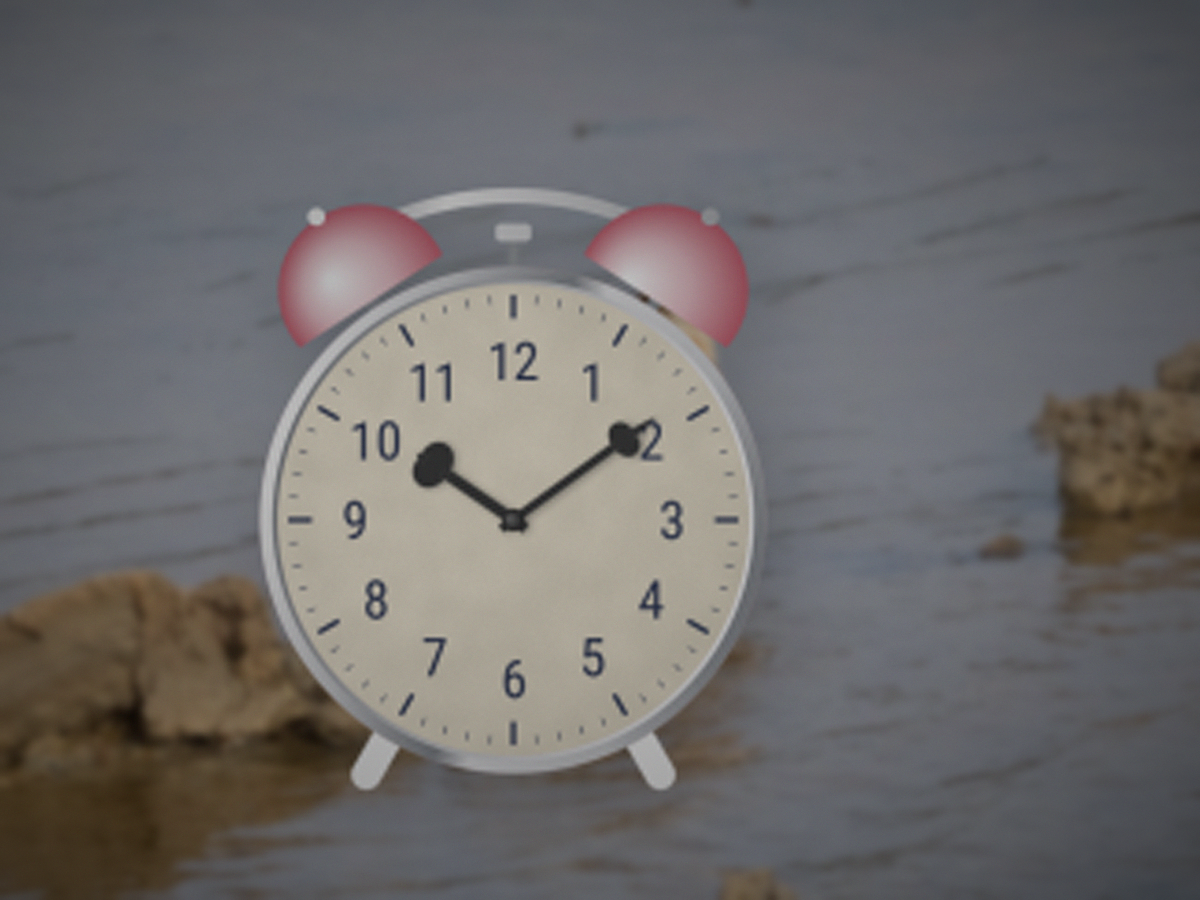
10:09
